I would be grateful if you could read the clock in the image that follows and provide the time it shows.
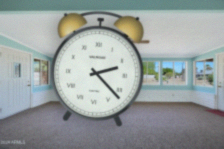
2:22
